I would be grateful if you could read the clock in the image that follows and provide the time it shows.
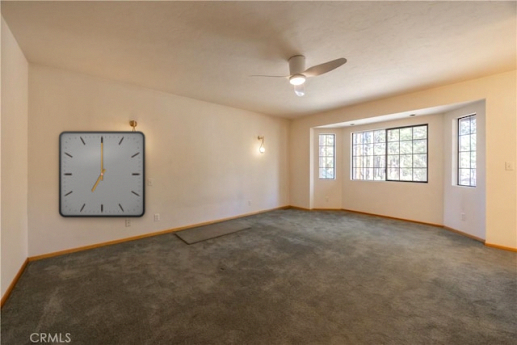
7:00
